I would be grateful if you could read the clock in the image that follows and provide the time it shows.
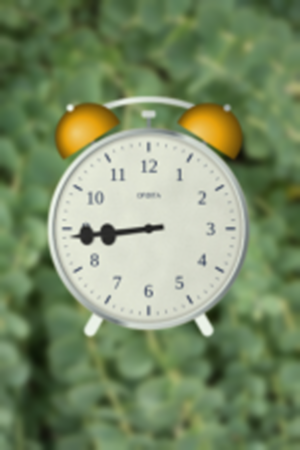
8:44
